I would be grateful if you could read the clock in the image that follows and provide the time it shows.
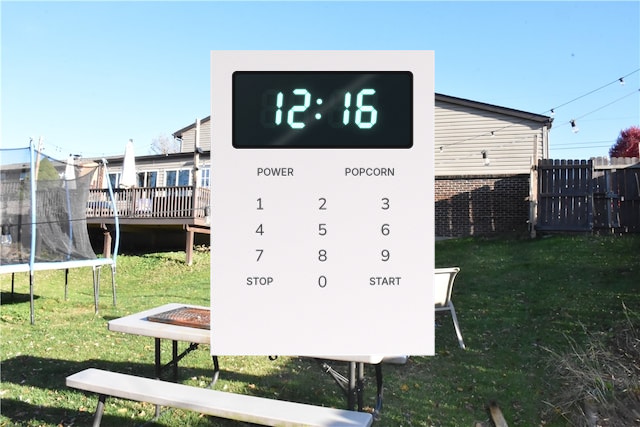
12:16
